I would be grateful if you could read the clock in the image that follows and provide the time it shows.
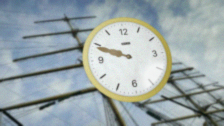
9:49
